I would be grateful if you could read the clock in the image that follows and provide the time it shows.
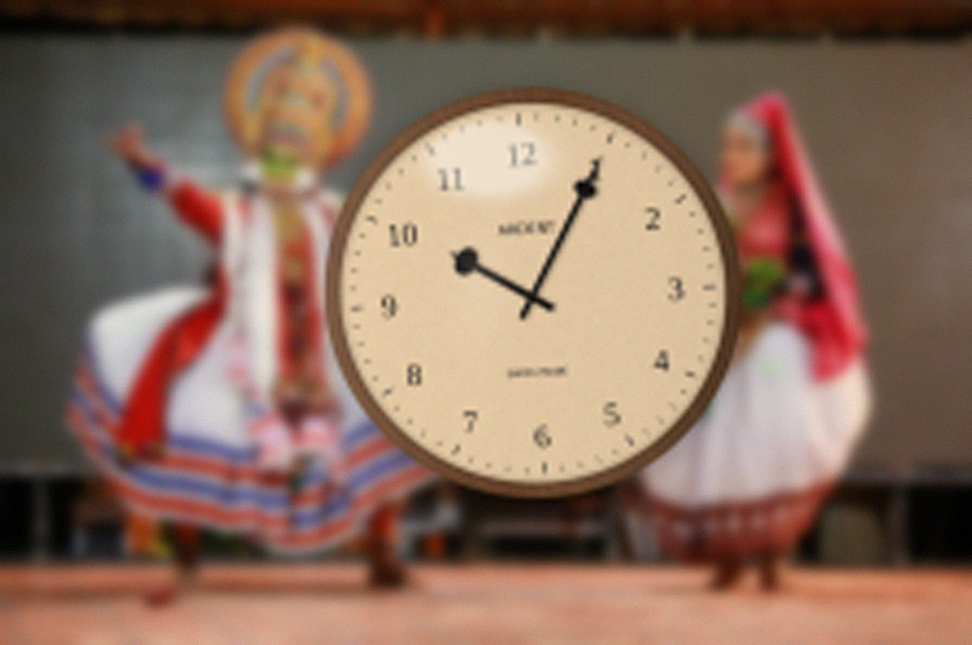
10:05
